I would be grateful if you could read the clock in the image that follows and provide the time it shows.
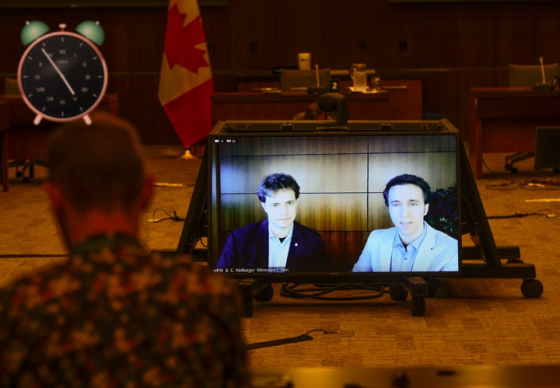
4:54
